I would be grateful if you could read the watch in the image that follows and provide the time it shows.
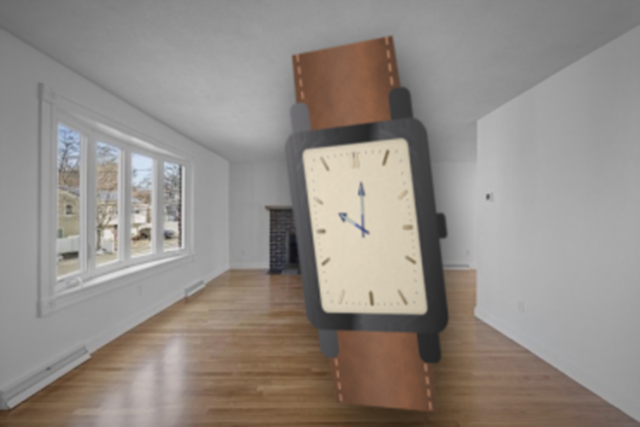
10:01
